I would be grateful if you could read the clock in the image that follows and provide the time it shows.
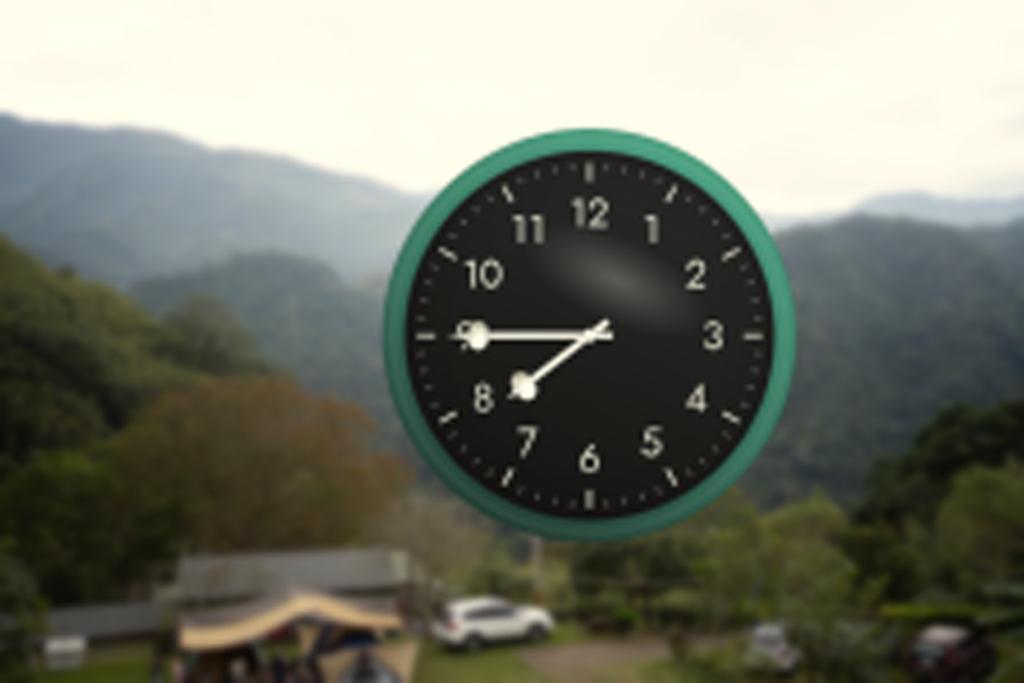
7:45
